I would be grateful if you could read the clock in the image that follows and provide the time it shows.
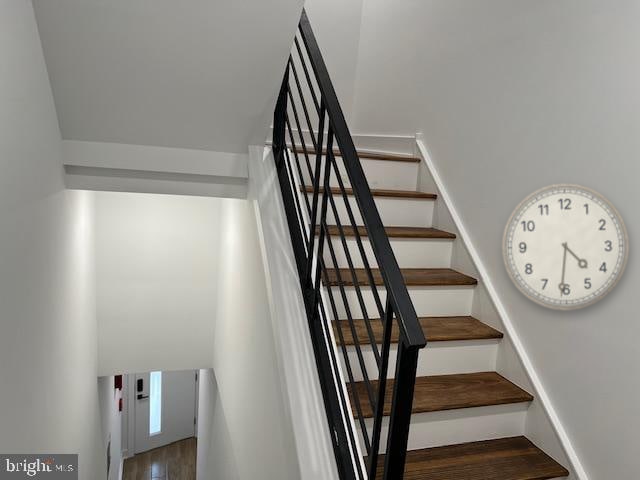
4:31
